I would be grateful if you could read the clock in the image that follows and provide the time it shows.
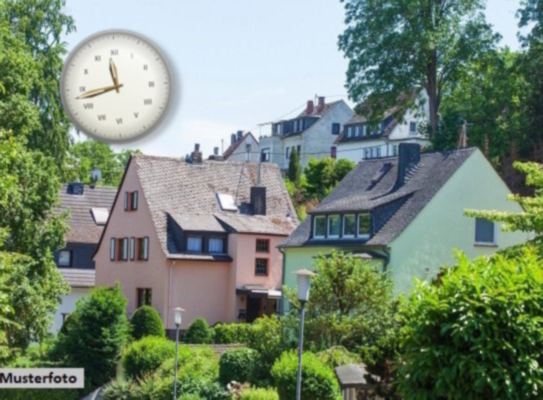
11:43
